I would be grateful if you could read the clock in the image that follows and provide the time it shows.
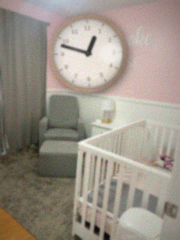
12:48
